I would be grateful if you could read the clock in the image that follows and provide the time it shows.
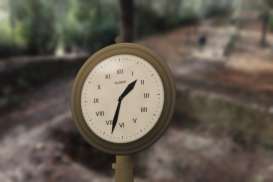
1:33
